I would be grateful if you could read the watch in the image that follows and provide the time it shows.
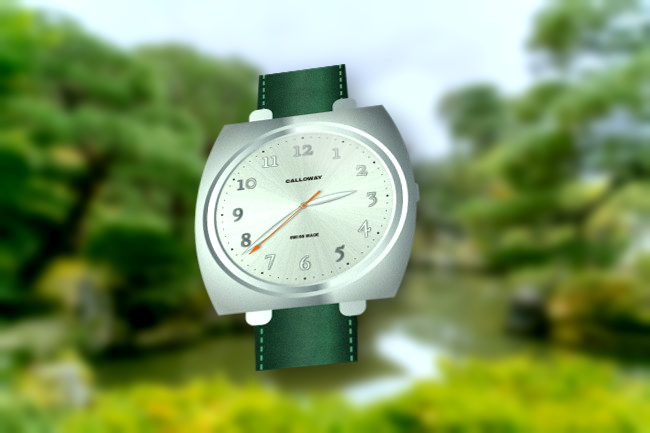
2:38:38
